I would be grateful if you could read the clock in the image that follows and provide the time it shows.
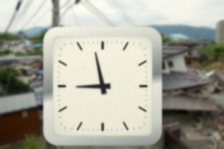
8:58
